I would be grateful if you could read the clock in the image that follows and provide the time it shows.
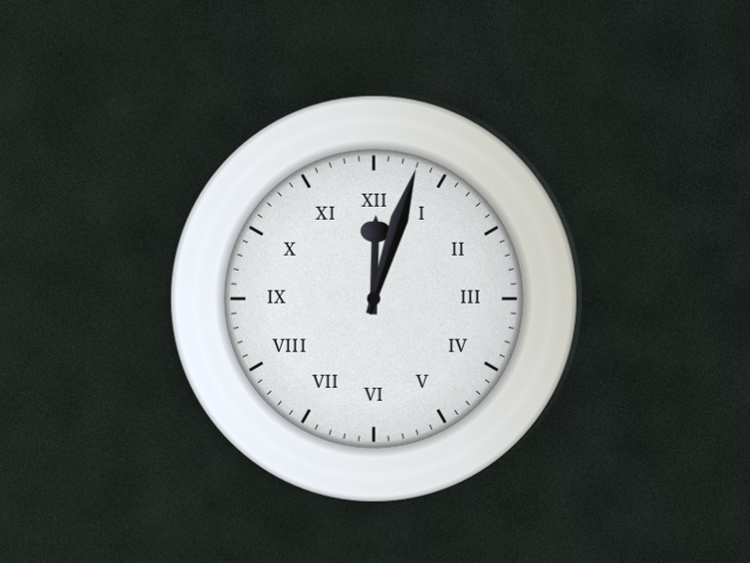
12:03
